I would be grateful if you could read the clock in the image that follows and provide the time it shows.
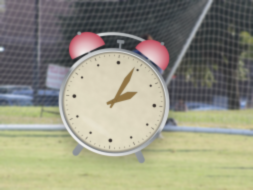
2:04
